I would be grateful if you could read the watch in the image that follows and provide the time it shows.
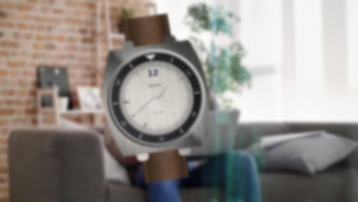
1:40
